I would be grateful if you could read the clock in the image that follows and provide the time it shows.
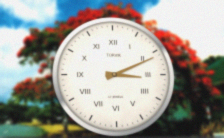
3:11
